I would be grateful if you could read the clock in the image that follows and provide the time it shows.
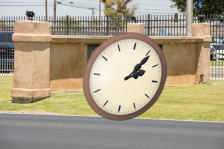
2:06
